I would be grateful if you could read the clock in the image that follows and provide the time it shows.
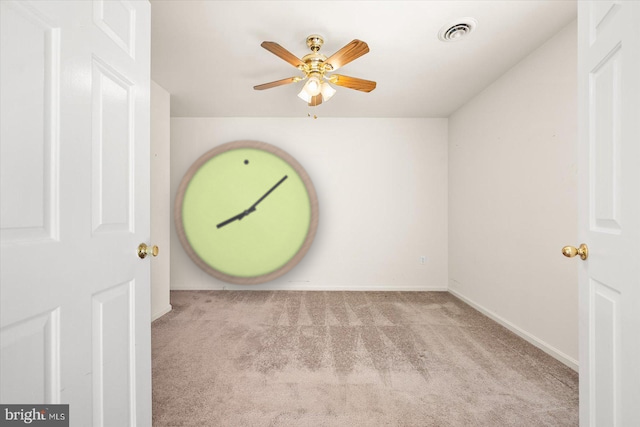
8:08
